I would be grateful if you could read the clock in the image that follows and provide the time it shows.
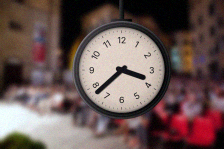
3:38
